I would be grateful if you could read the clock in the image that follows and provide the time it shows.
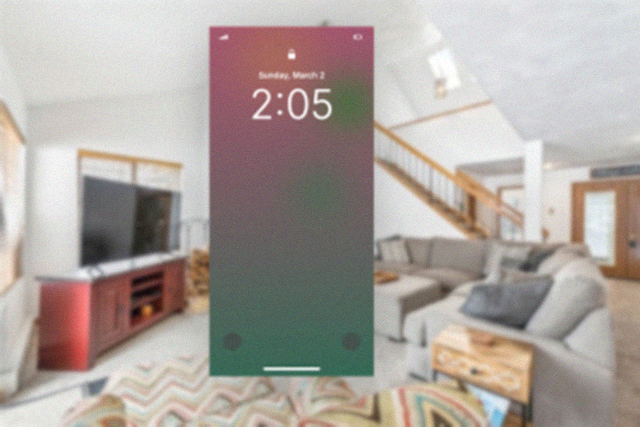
2:05
